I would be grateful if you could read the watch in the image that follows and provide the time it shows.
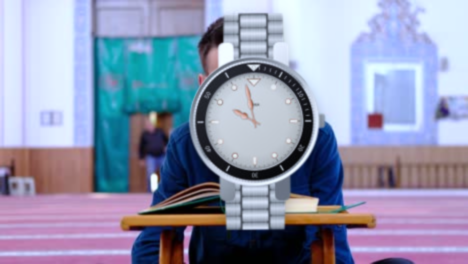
9:58
